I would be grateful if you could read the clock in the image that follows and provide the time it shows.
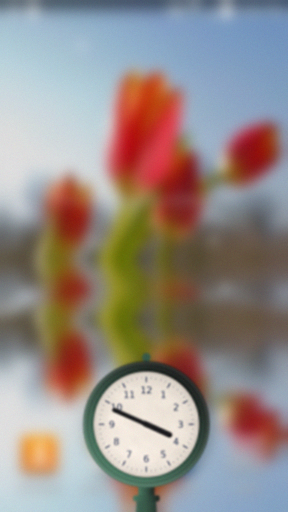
3:49
